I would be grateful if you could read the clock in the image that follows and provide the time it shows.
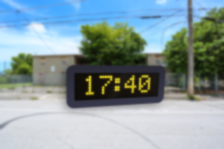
17:40
